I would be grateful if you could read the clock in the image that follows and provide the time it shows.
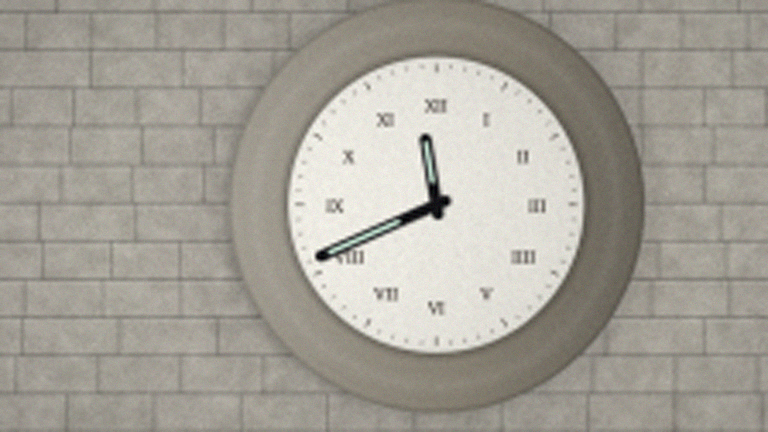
11:41
